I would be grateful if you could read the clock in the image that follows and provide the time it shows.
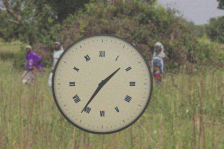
1:36
